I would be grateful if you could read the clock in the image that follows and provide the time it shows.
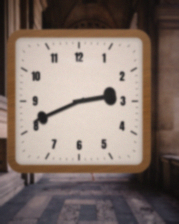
2:41
